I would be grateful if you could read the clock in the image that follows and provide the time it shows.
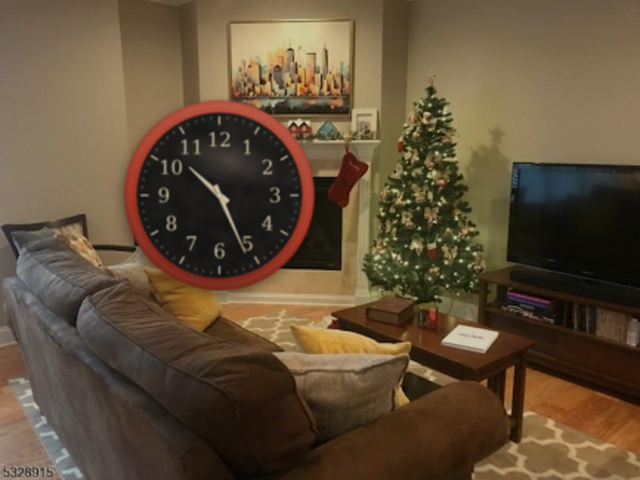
10:26
